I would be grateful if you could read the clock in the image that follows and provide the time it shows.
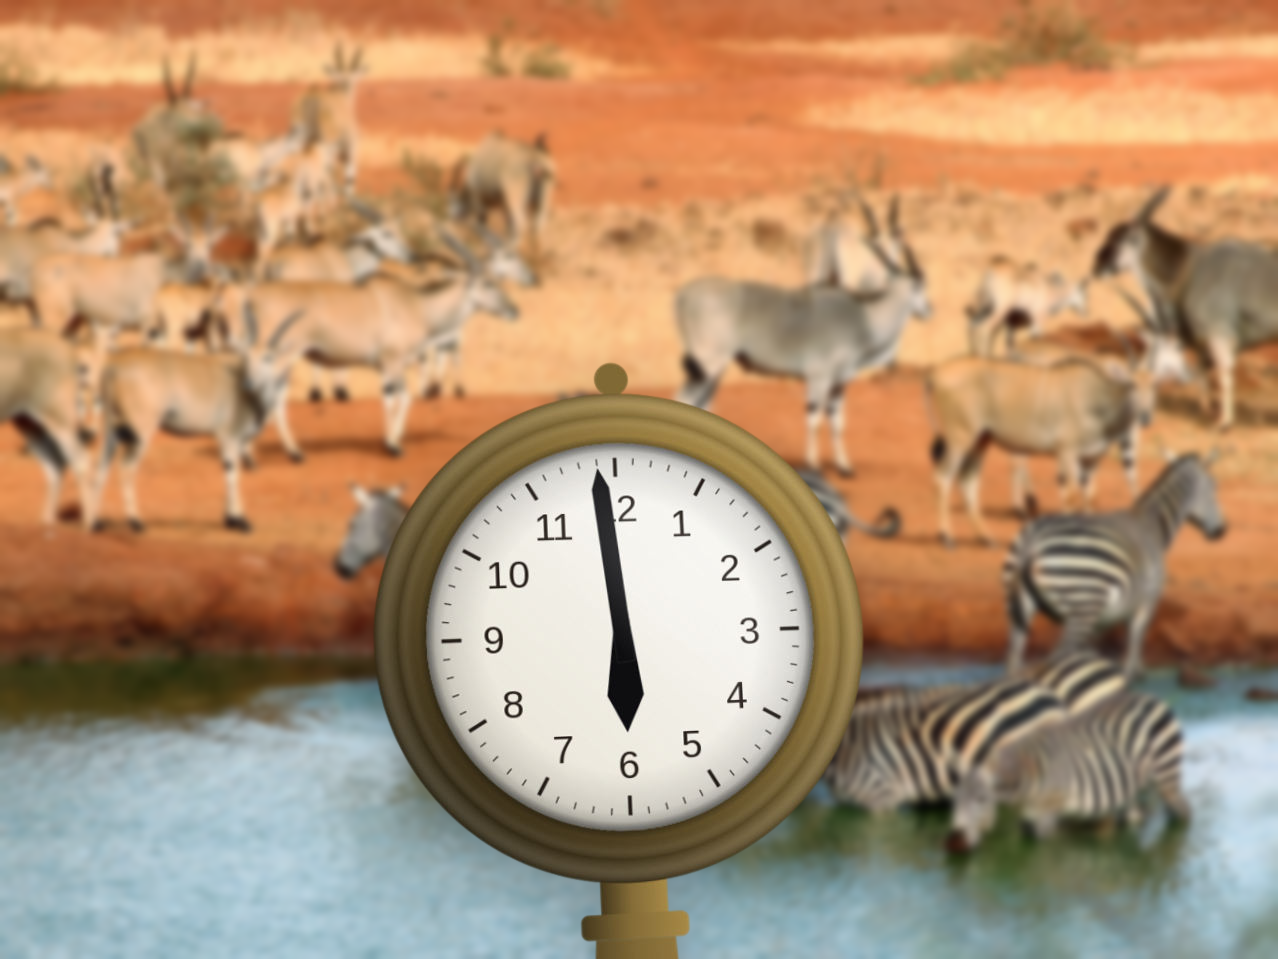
5:59
